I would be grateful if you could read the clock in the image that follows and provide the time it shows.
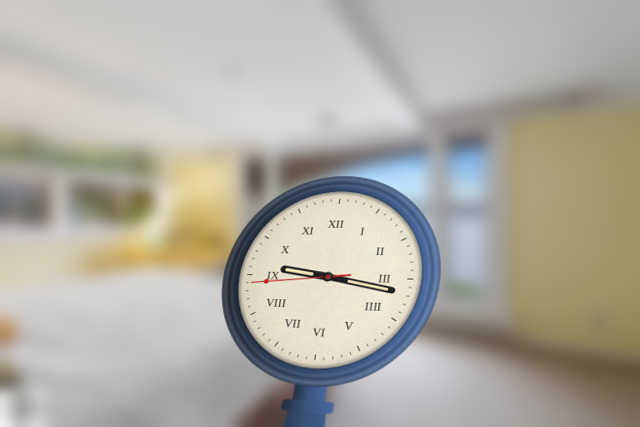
9:16:44
